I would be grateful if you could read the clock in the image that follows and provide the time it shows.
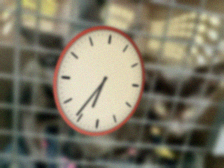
6:36
